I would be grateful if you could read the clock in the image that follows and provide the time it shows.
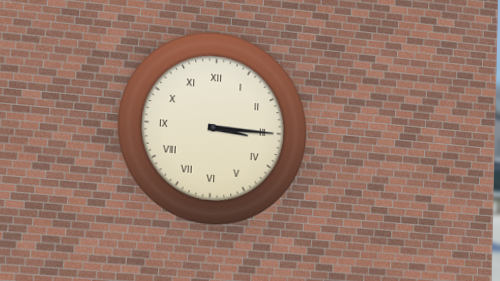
3:15
